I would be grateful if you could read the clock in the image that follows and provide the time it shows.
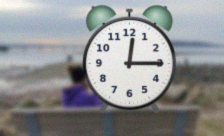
12:15
